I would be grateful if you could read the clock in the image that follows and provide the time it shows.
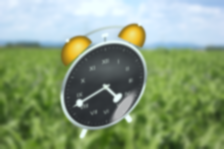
4:42
